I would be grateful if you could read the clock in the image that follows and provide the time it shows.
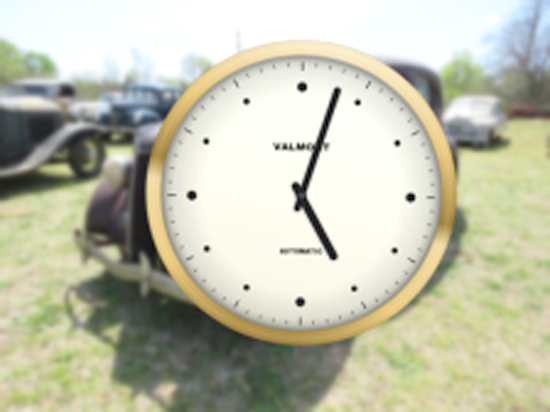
5:03
